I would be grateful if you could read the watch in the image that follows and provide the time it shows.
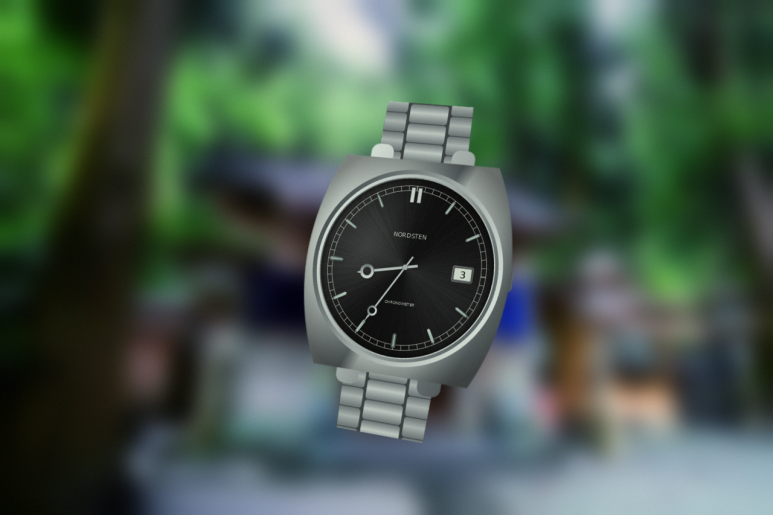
8:35
